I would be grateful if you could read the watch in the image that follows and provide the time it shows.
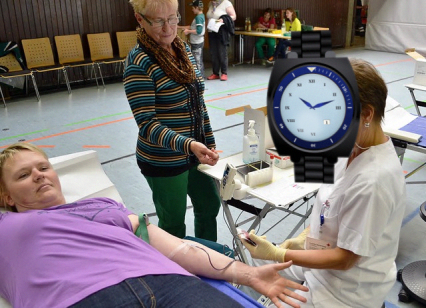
10:12
